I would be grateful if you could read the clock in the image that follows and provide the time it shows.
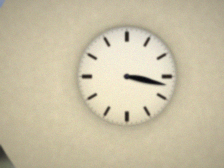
3:17
